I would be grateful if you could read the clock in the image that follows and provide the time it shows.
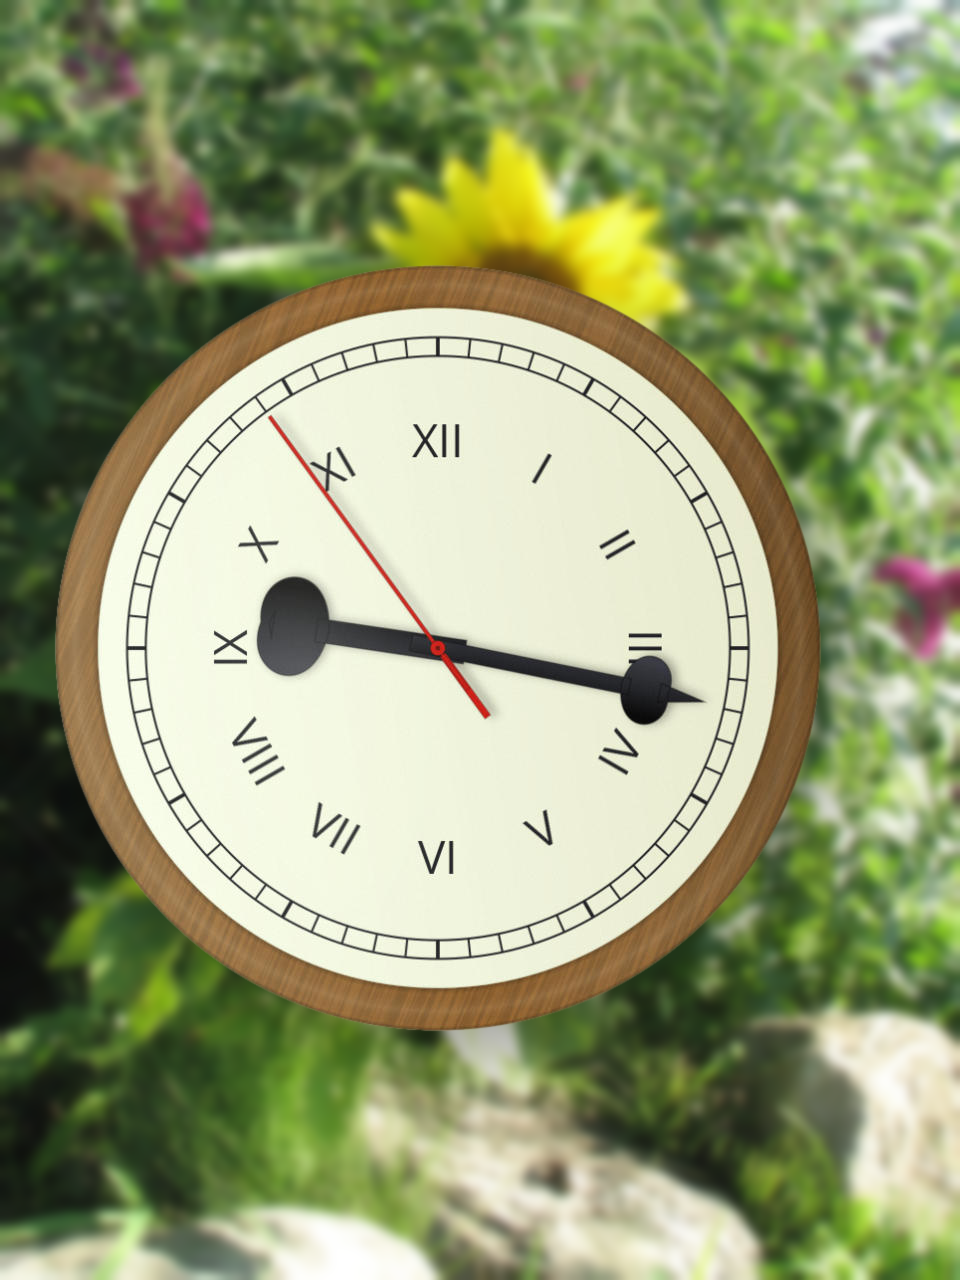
9:16:54
